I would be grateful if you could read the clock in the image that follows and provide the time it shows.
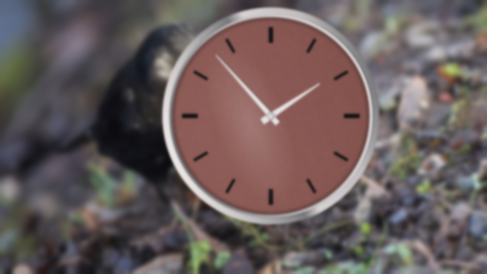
1:53
